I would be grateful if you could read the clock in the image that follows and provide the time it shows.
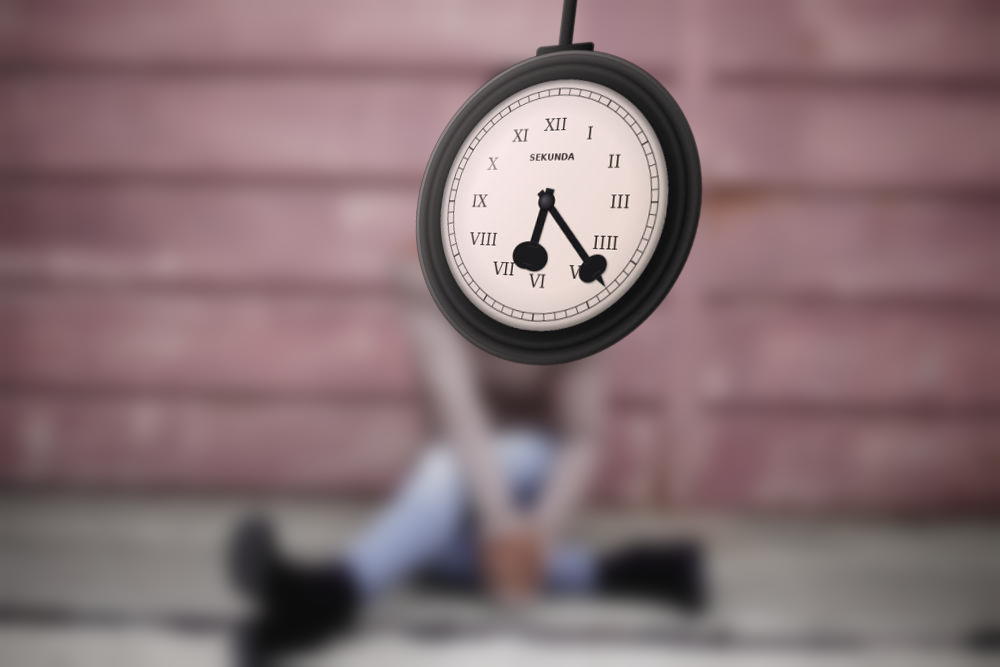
6:23
